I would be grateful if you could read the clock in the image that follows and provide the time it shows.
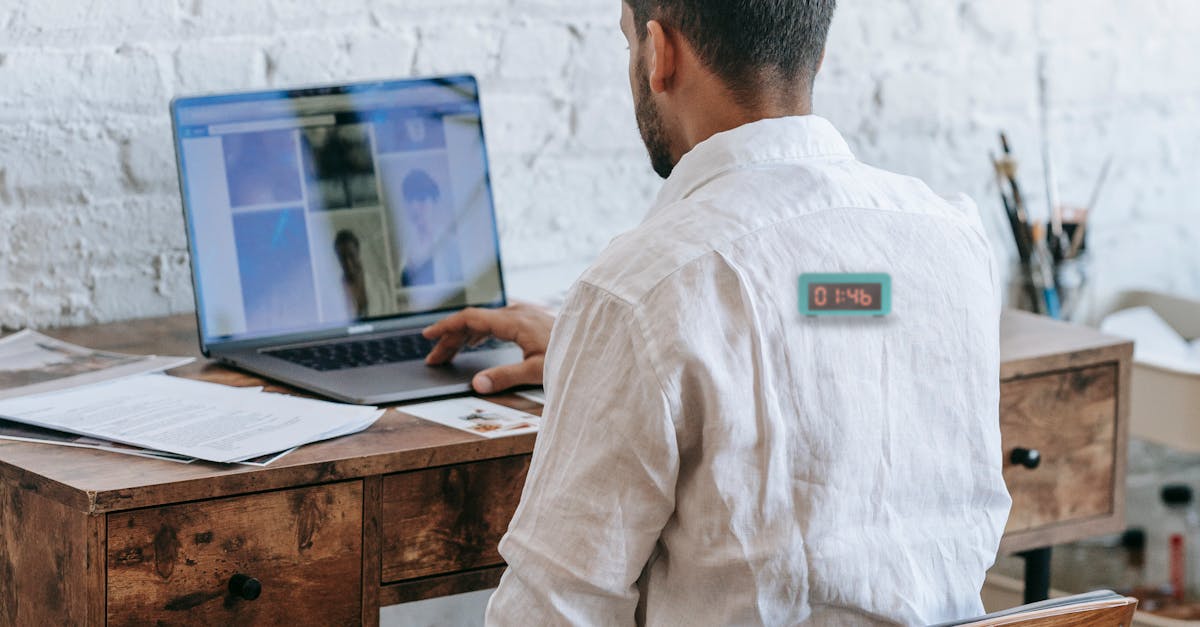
1:46
